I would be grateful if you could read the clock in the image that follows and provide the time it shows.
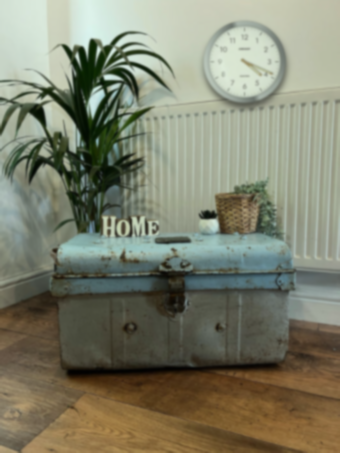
4:19
